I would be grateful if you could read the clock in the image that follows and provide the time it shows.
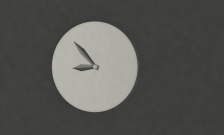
8:53
